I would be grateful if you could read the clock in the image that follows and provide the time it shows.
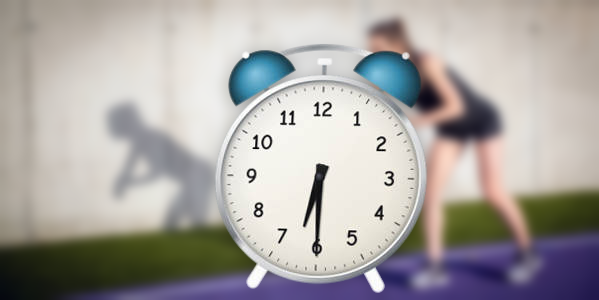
6:30
